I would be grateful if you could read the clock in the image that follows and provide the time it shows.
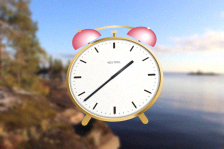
1:38
